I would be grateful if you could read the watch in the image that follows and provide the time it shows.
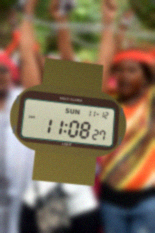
11:08:27
